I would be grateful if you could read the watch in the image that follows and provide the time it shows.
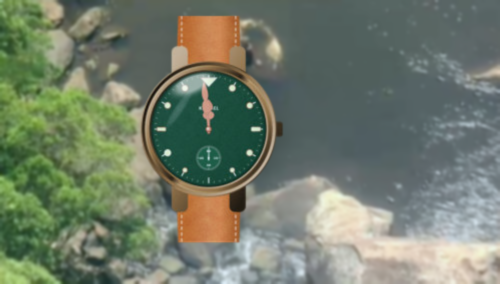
11:59
